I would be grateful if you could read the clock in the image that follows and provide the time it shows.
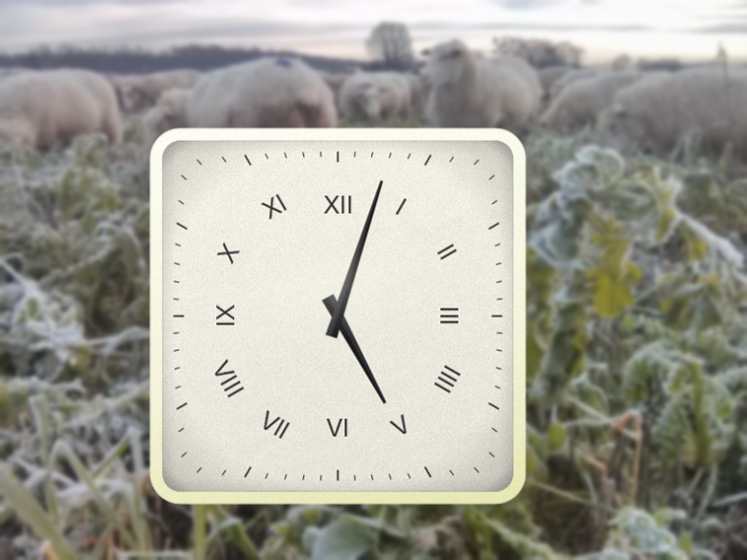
5:03
